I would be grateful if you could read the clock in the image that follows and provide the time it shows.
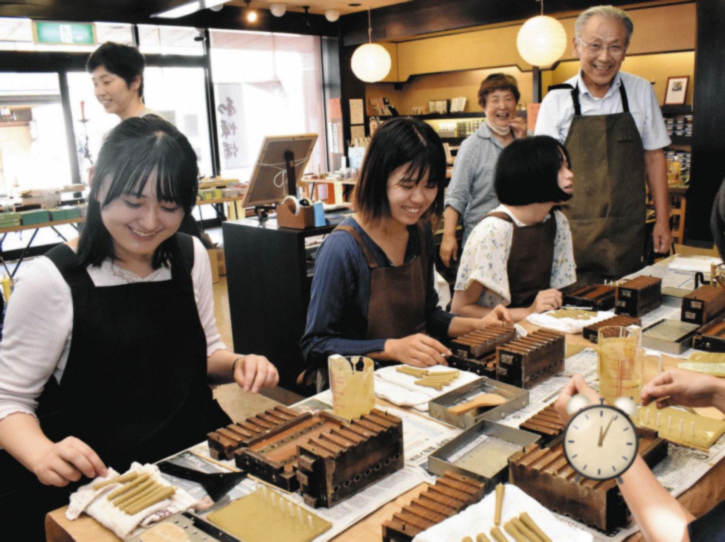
12:04
